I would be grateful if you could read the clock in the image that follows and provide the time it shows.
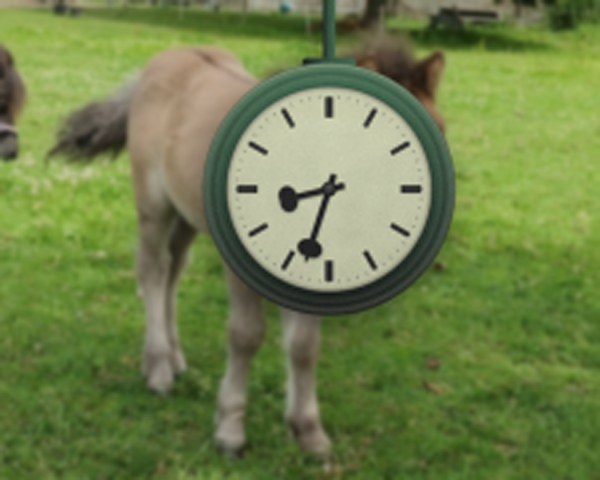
8:33
